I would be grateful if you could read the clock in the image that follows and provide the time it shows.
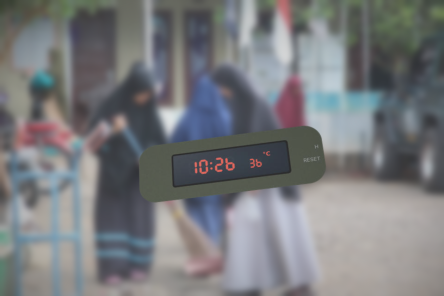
10:26
